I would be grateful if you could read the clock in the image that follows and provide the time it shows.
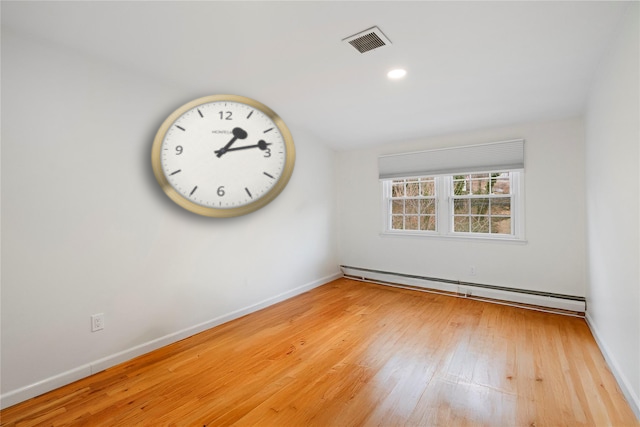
1:13
